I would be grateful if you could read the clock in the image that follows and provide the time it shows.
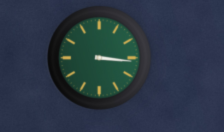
3:16
